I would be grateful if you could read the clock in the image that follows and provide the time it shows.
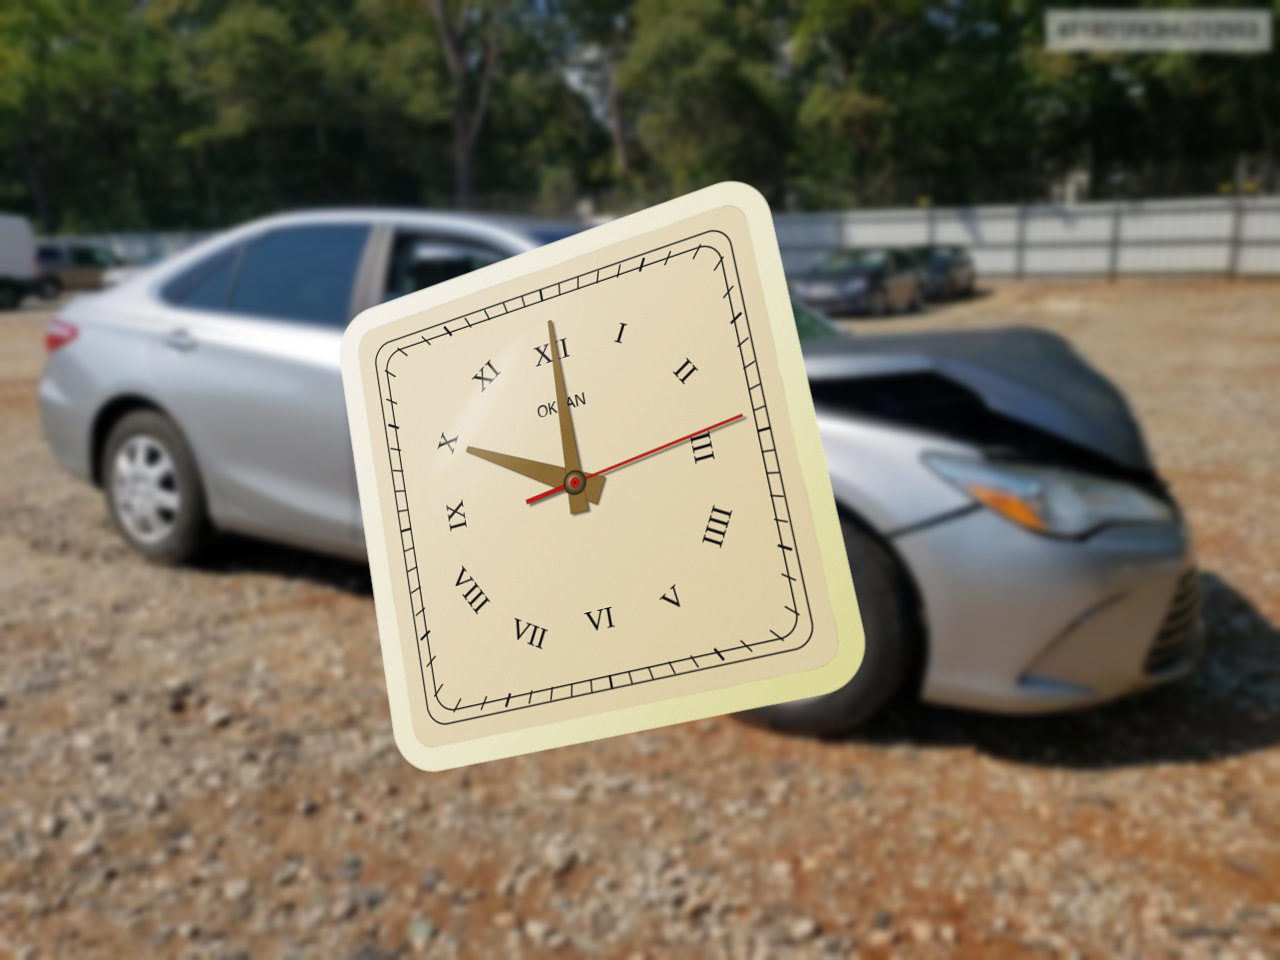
10:00:14
